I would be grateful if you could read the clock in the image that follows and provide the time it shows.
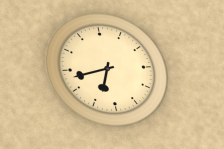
6:43
